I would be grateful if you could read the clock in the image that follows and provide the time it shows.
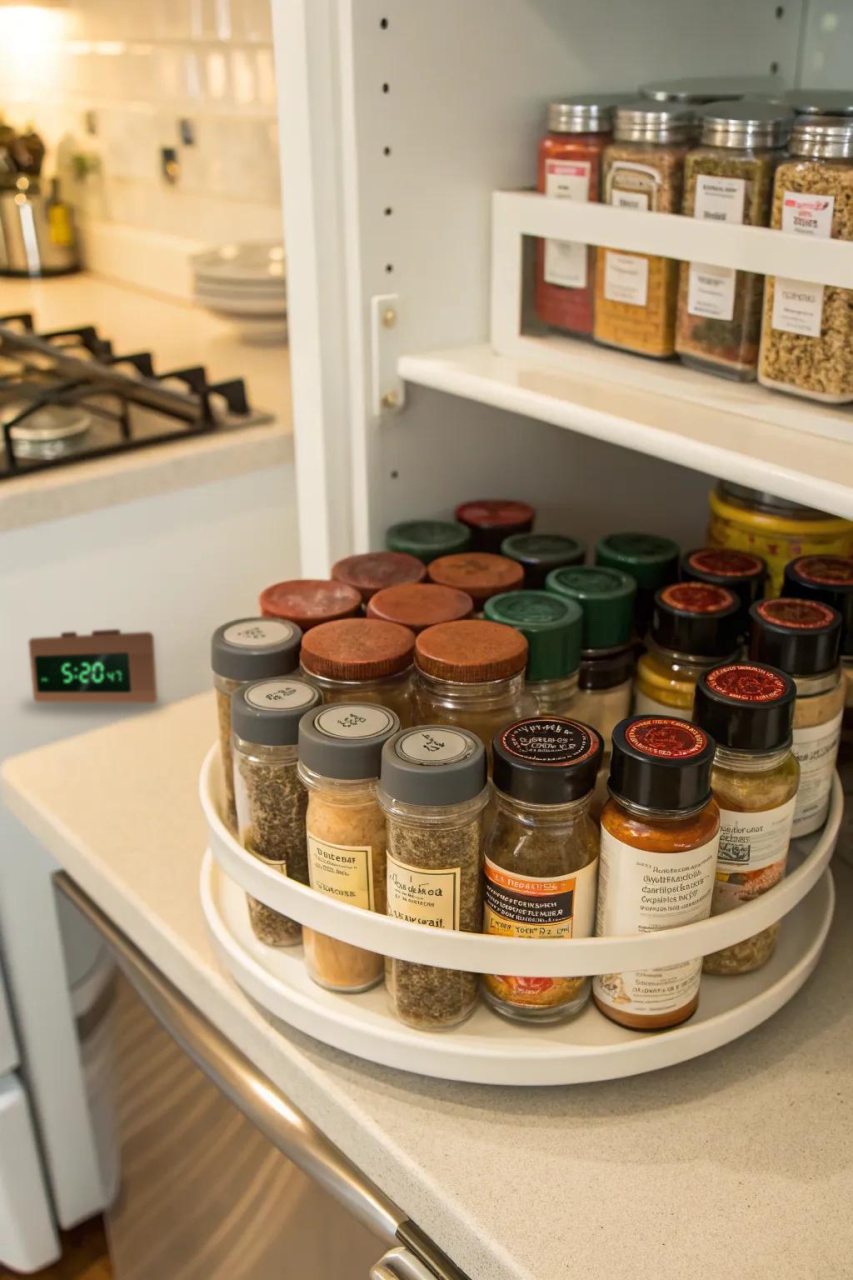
5:20
